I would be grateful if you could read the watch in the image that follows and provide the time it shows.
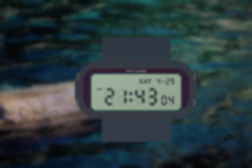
21:43:04
